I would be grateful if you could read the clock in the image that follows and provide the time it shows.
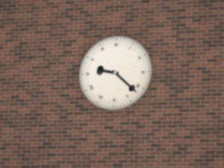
9:22
